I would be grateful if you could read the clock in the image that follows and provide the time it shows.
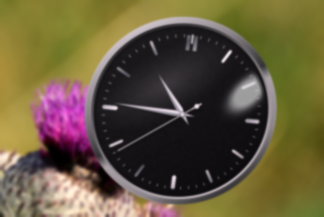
10:45:39
